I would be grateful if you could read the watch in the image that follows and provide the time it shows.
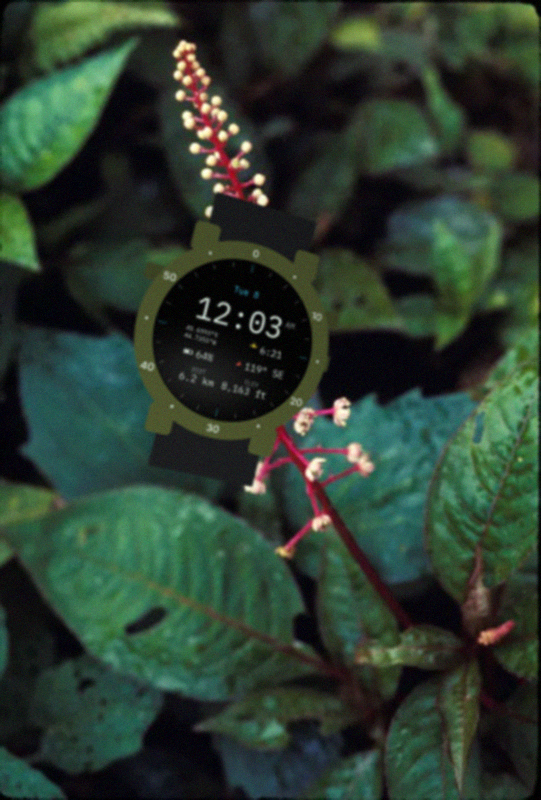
12:03
